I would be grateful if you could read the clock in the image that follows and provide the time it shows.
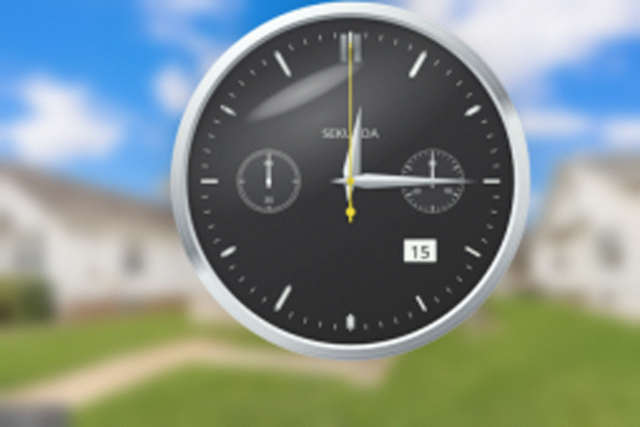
12:15
